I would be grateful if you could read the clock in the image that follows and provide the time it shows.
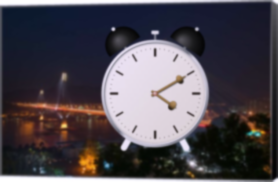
4:10
